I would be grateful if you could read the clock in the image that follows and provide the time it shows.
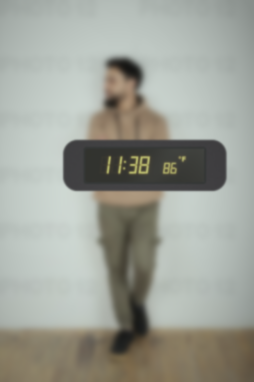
11:38
